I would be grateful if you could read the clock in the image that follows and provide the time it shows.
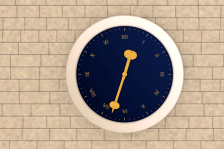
12:33
